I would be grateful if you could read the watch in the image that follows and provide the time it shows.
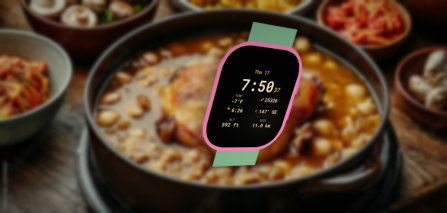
7:50
